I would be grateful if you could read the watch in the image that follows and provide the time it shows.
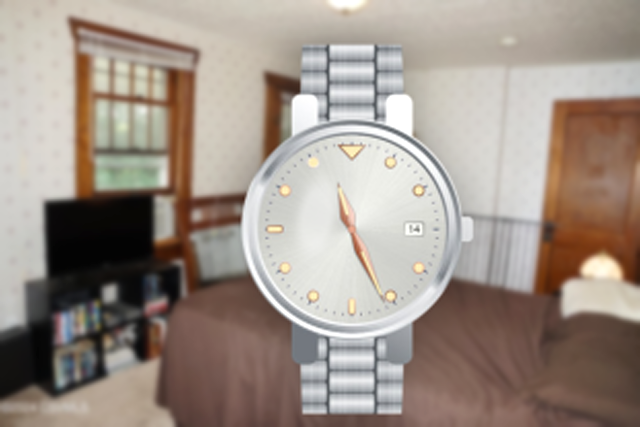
11:26
